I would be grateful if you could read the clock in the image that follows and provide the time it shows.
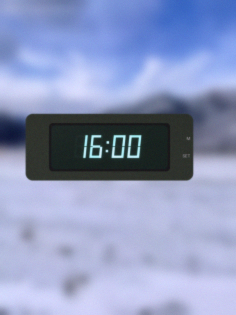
16:00
